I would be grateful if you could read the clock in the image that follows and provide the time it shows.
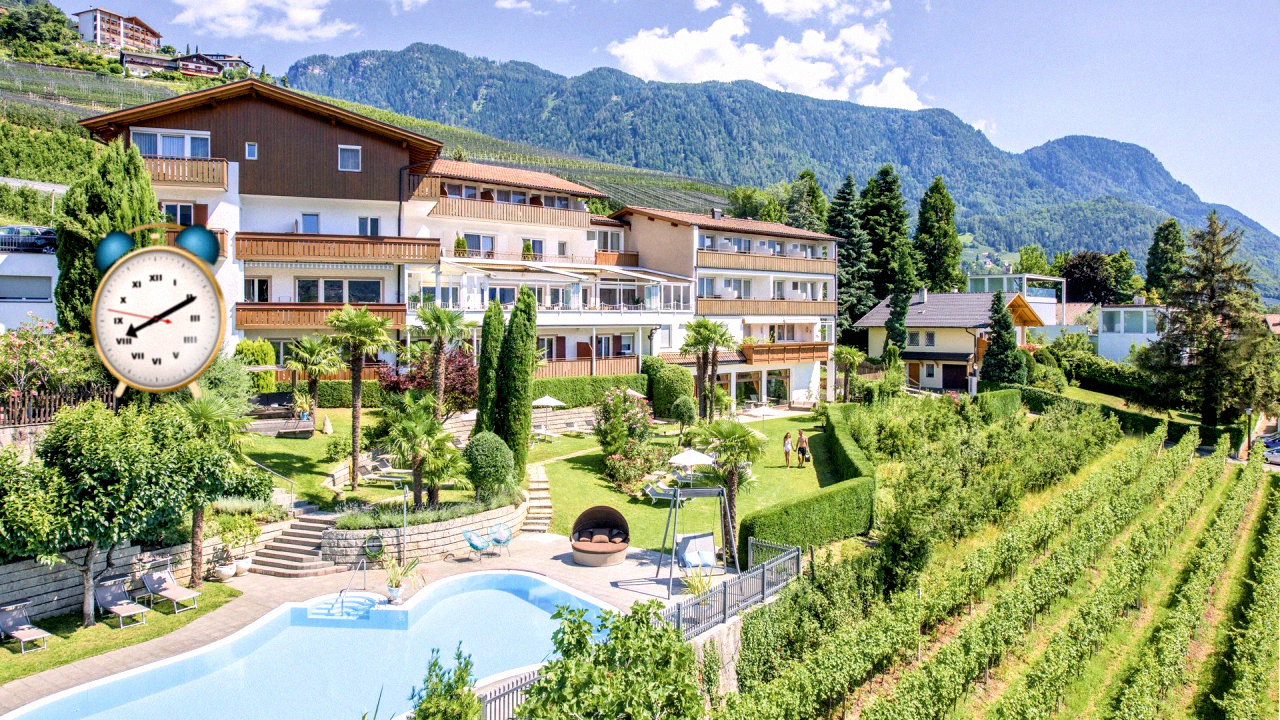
8:10:47
